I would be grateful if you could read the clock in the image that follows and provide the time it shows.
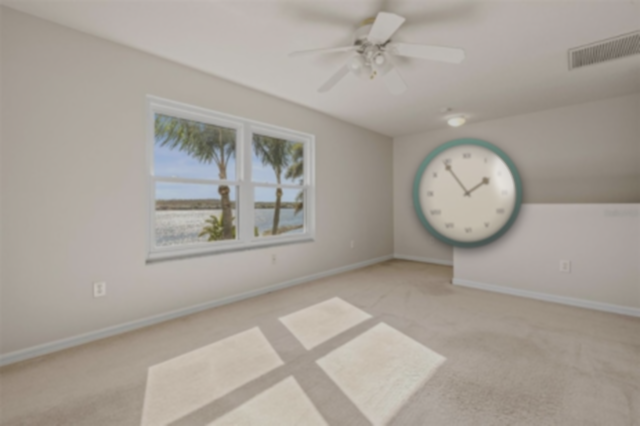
1:54
